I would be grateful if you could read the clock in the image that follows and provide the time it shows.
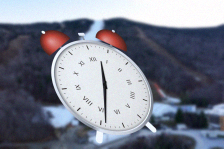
12:34
